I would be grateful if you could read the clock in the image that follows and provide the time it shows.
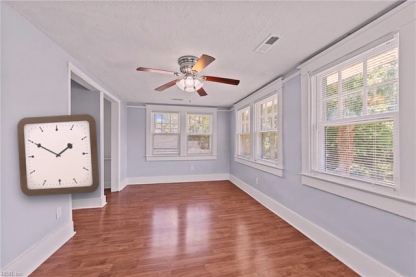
1:50
